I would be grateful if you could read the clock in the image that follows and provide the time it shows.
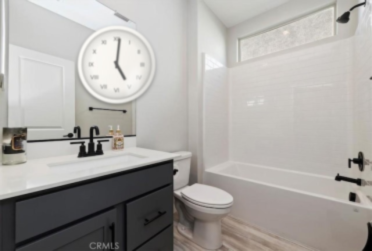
5:01
